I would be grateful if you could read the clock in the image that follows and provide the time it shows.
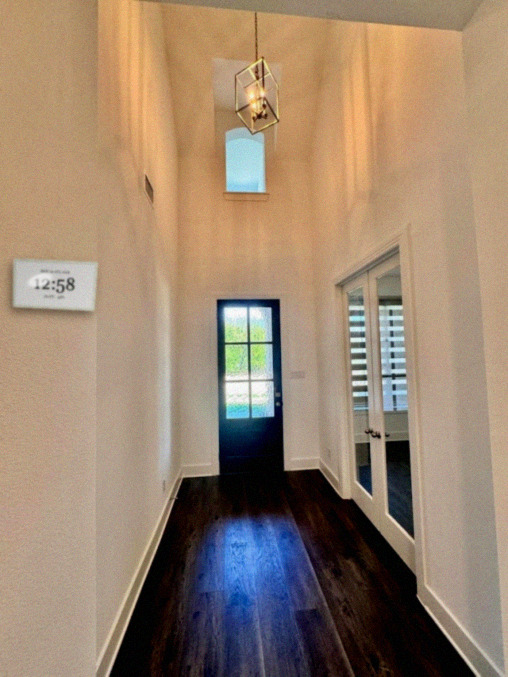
12:58
